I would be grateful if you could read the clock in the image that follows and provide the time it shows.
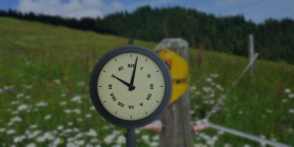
10:02
